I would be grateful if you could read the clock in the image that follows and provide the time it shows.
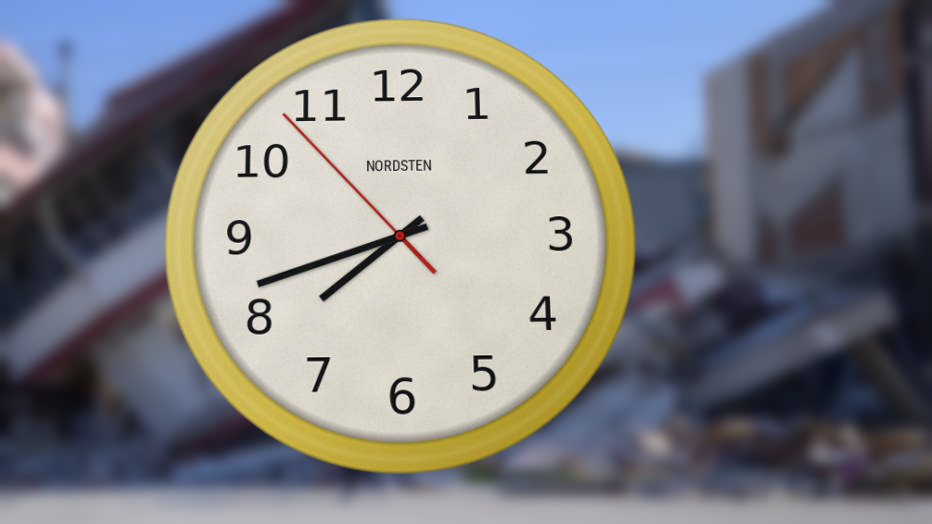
7:41:53
